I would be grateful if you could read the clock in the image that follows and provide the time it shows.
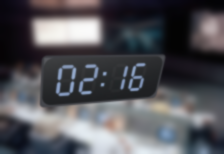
2:16
